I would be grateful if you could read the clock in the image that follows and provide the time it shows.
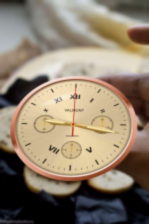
9:17
